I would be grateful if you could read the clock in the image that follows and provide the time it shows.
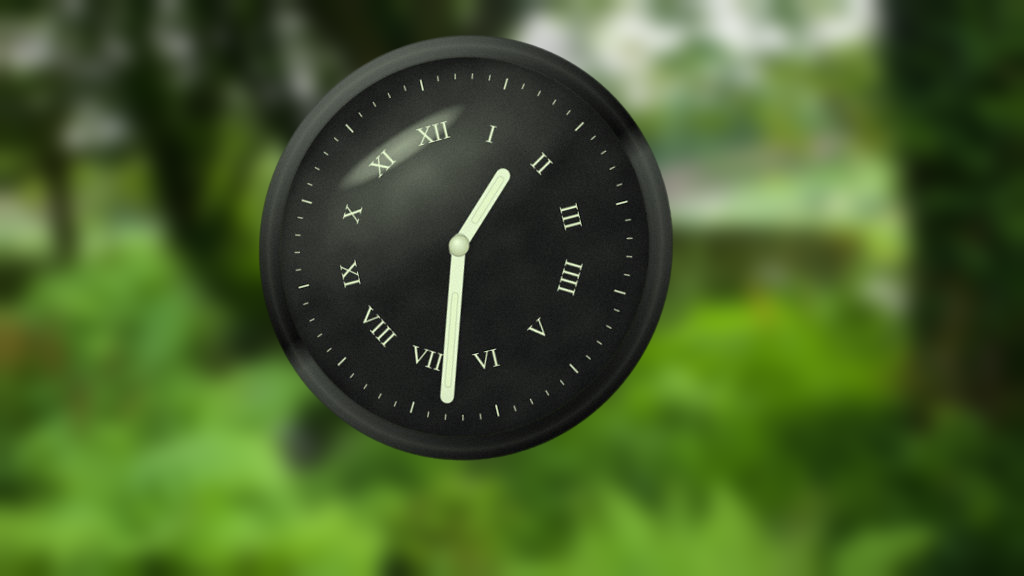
1:33
